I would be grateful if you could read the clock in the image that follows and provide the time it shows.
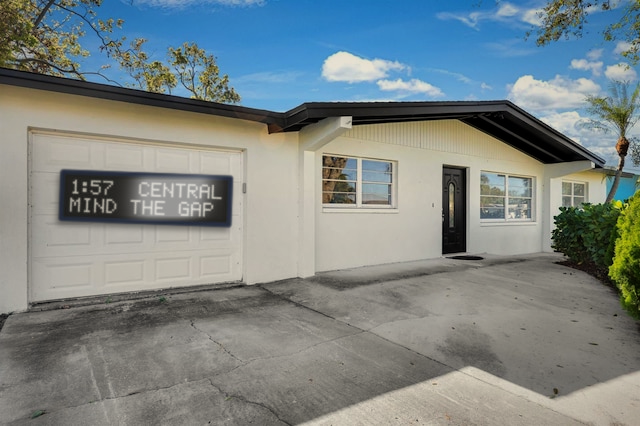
1:57
